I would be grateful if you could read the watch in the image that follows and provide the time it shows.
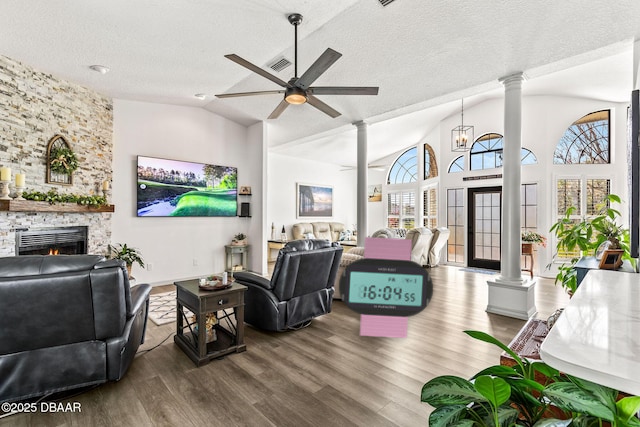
16:04
